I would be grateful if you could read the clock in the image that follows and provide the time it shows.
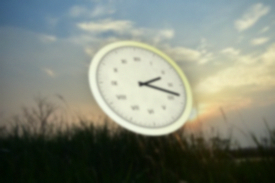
2:18
